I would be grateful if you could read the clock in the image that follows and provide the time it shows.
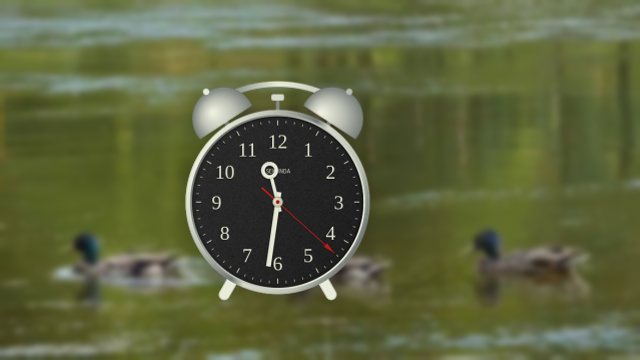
11:31:22
